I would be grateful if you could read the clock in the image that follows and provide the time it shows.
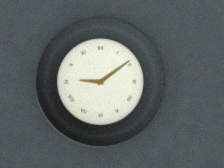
9:09
